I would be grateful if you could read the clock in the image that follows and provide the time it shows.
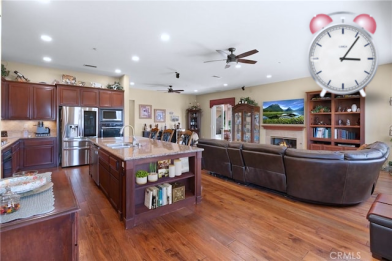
3:06
